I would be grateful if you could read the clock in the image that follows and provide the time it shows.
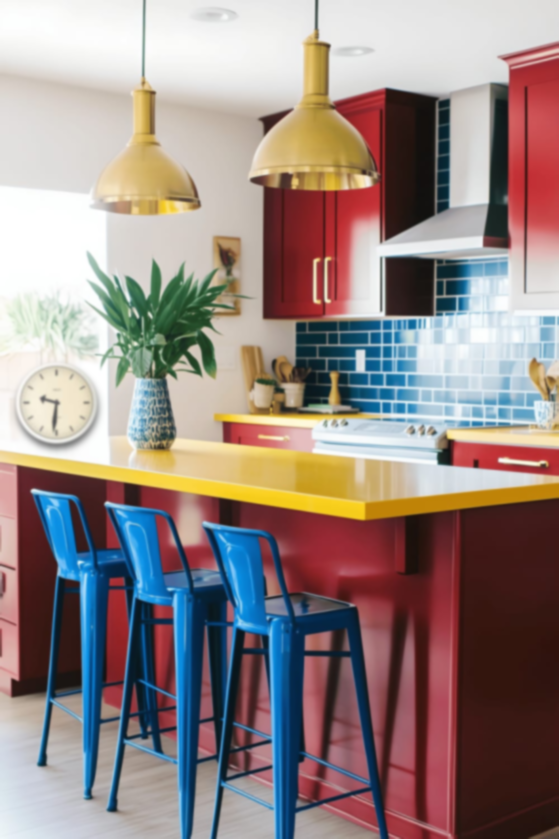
9:31
